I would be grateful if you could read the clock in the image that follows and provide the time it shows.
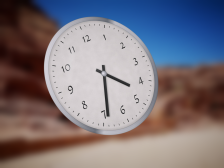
4:34
